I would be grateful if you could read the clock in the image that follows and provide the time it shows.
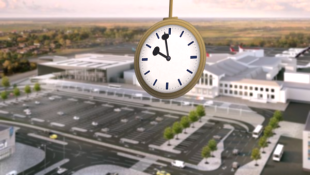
9:58
